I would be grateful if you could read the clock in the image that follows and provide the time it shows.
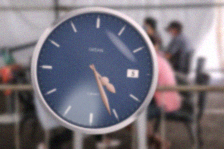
4:26
